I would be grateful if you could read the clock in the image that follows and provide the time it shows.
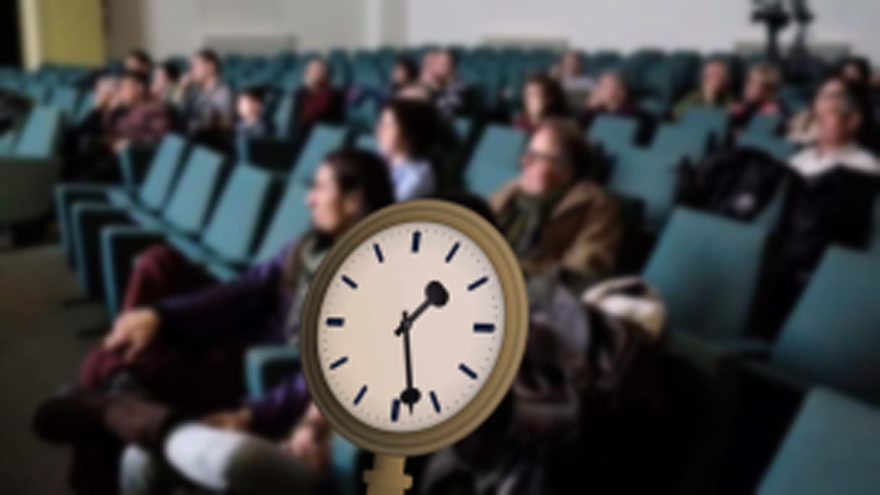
1:28
